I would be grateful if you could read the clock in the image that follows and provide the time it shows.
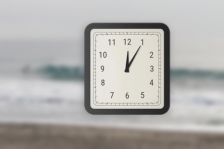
12:05
